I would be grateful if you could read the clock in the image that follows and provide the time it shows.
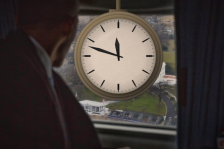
11:48
